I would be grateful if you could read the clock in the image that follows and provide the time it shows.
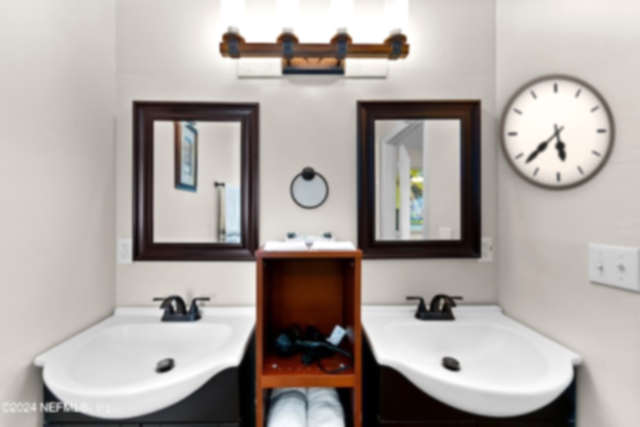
5:38
